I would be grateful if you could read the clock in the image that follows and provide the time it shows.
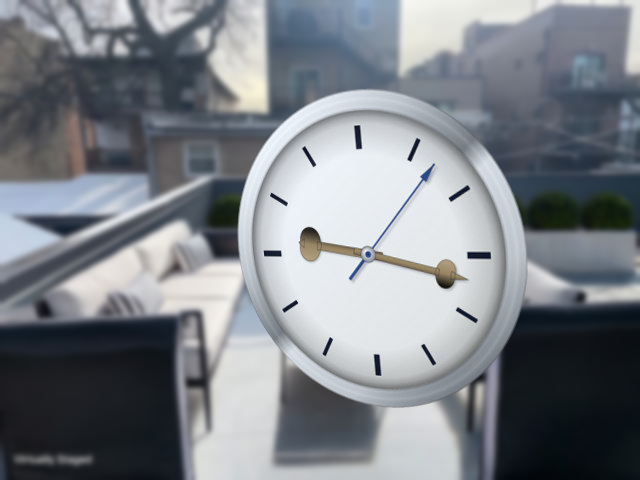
9:17:07
